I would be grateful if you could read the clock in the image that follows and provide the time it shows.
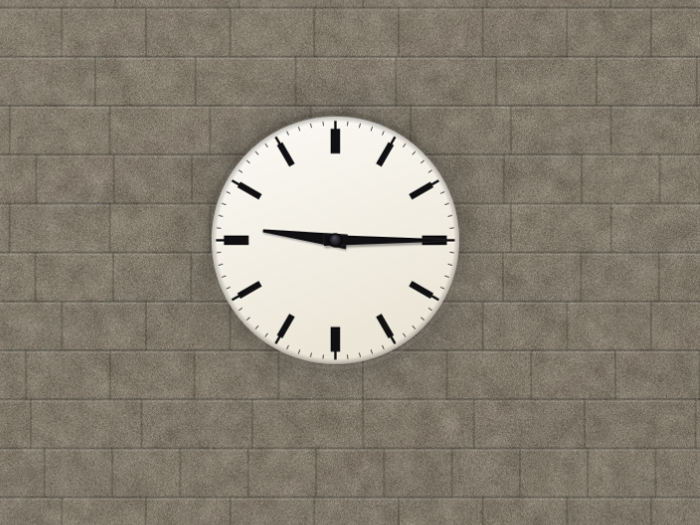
9:15
